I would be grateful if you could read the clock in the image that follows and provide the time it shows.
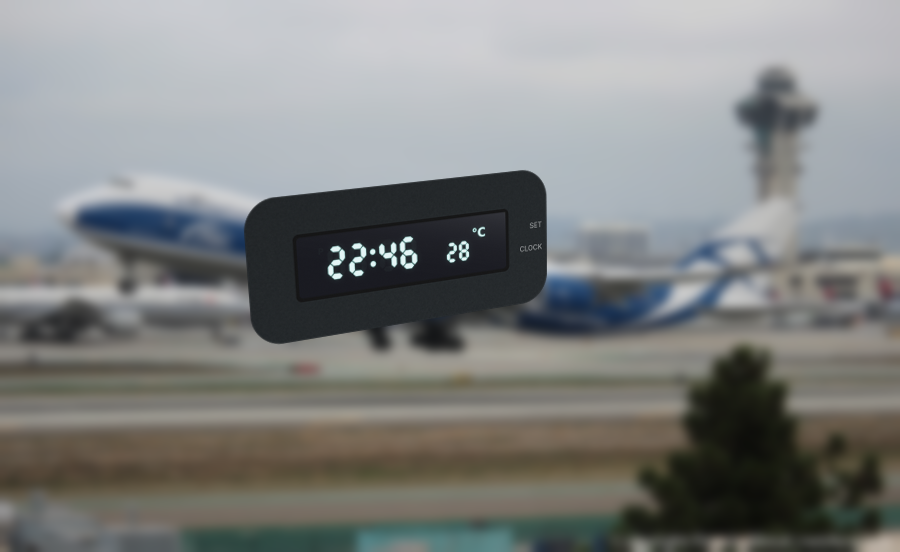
22:46
